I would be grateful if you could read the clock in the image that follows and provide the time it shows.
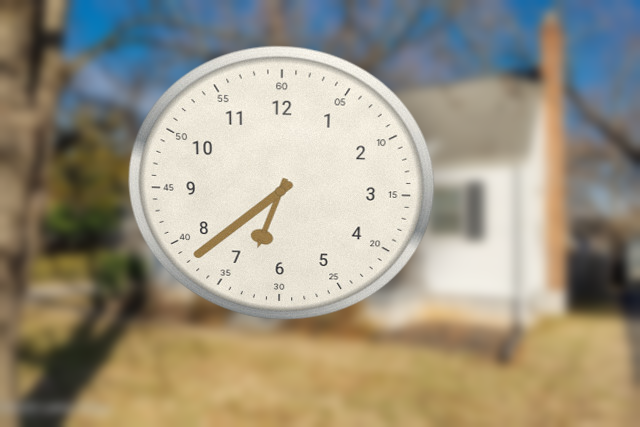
6:38
